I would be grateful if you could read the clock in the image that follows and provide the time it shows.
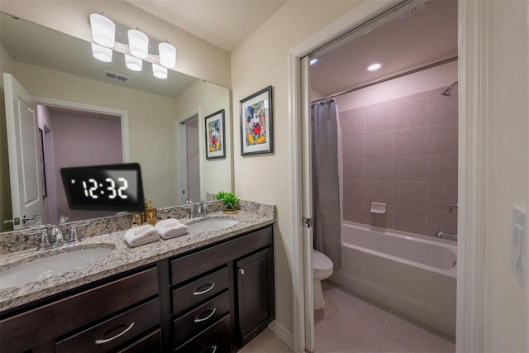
12:32
